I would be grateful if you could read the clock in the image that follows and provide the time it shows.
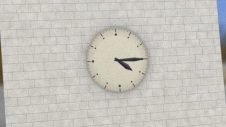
4:15
